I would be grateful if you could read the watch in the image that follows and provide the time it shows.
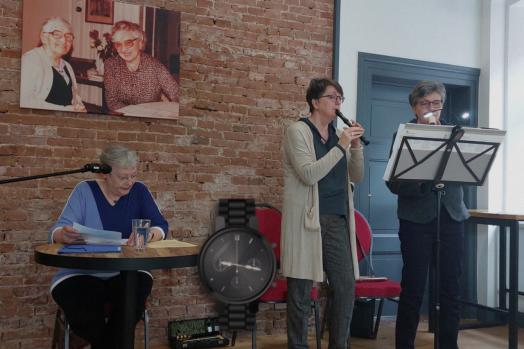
9:17
